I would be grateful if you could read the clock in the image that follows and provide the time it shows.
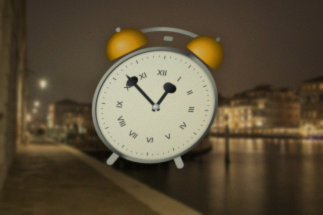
12:52
